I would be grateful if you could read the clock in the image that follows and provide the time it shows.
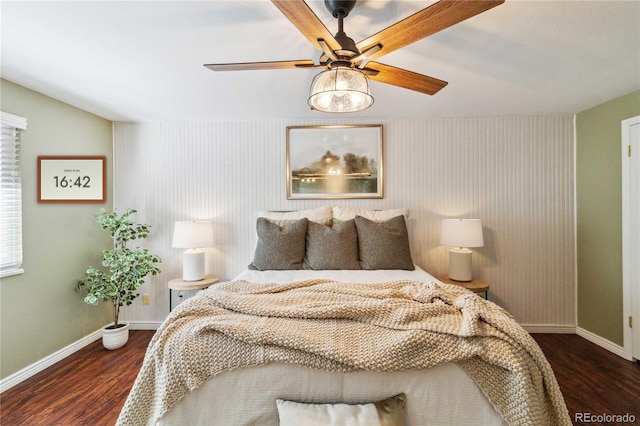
16:42
